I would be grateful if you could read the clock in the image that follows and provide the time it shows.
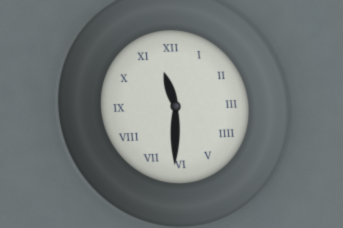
11:31
